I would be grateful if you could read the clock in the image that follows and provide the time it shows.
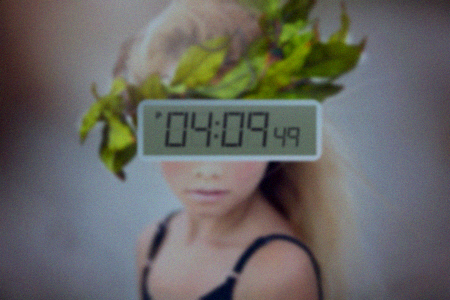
4:09:49
